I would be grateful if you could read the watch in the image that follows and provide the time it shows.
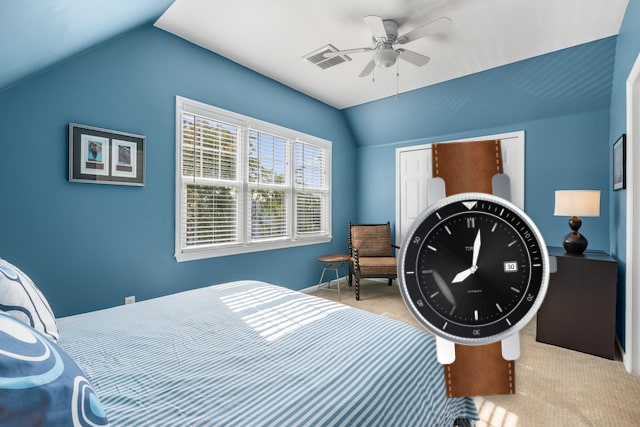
8:02
